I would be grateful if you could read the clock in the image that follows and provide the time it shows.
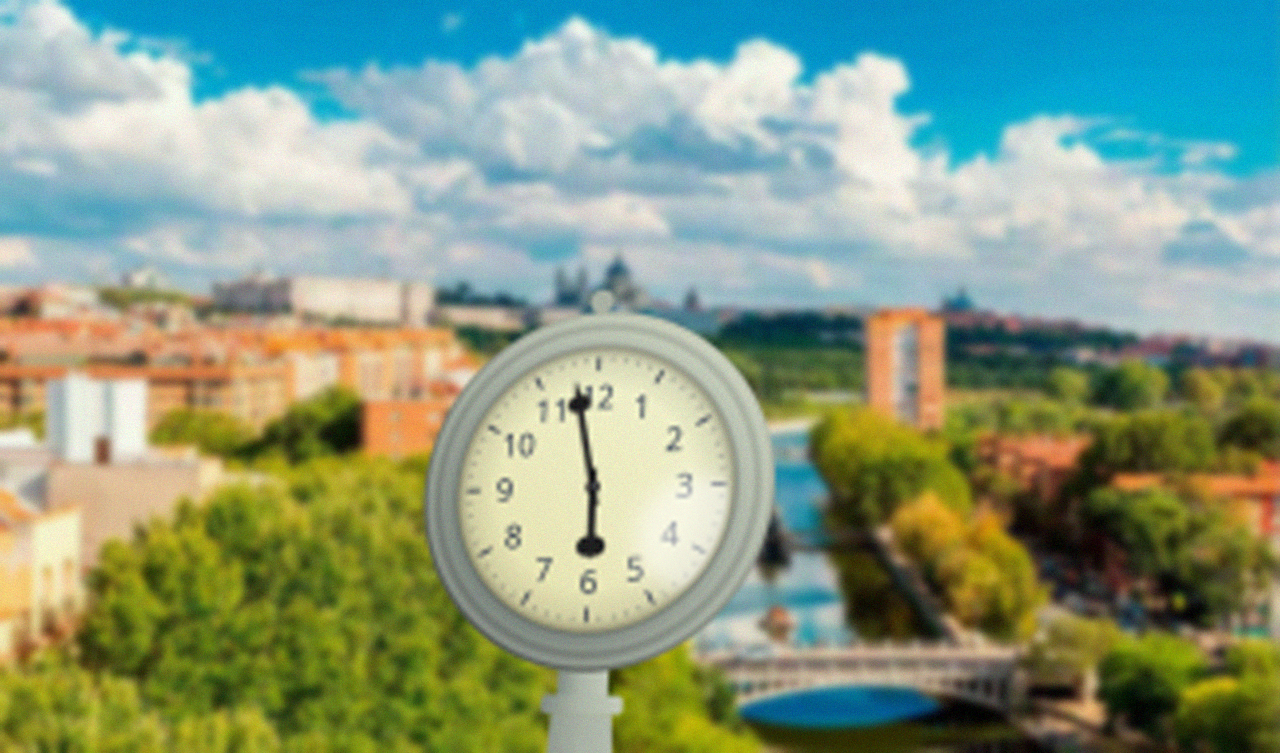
5:58
